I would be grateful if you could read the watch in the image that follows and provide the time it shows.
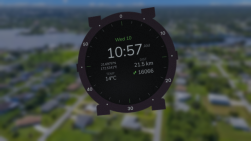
10:57
